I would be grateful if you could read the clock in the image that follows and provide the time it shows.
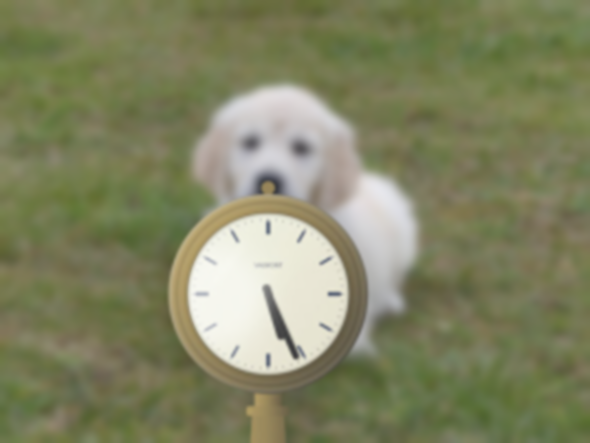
5:26
